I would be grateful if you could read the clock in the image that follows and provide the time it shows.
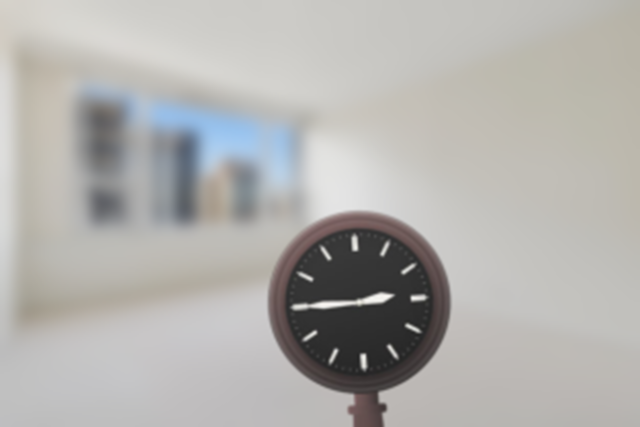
2:45
